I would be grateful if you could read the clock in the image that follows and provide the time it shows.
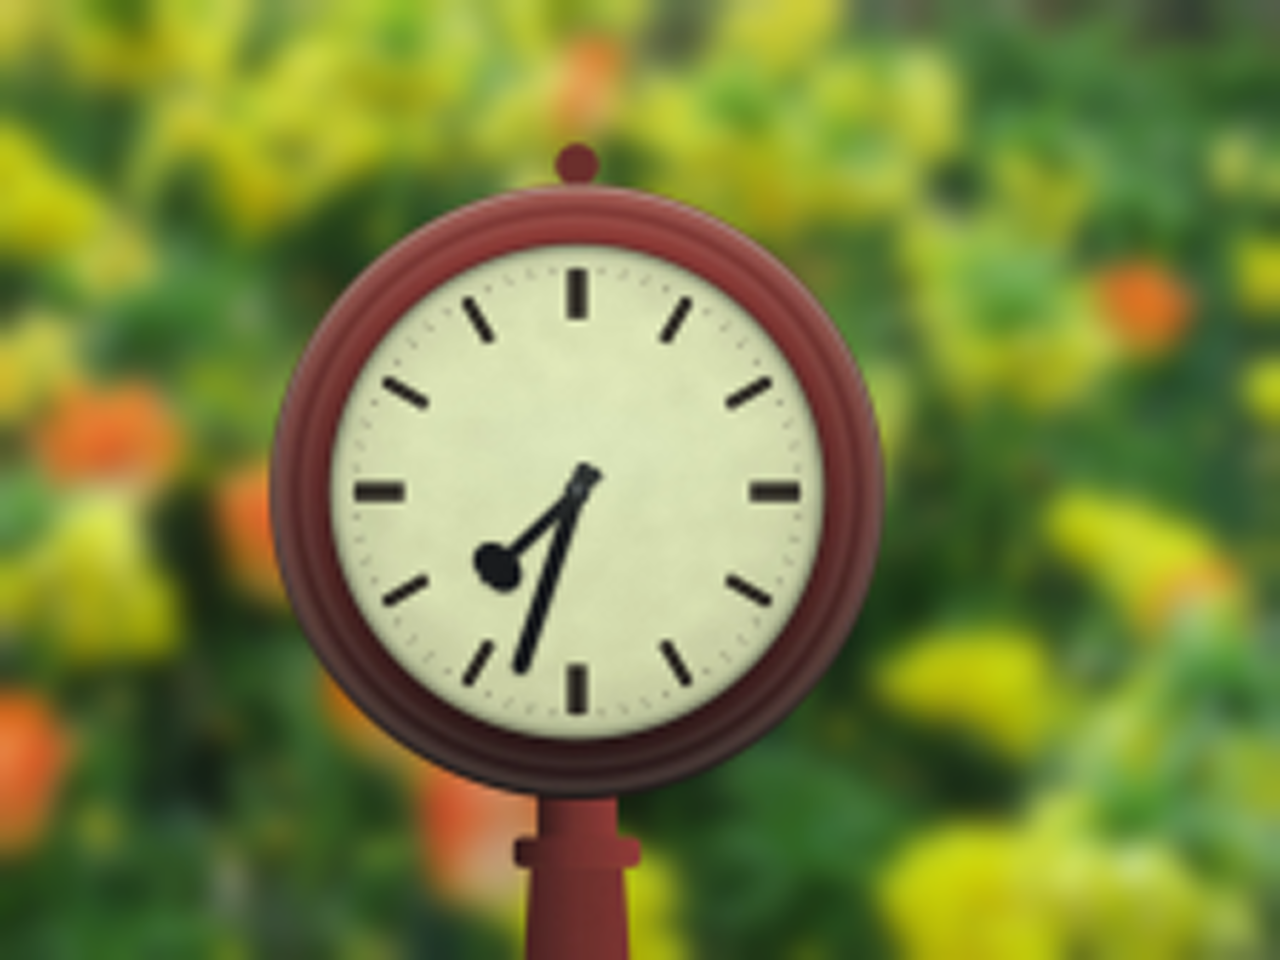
7:33
